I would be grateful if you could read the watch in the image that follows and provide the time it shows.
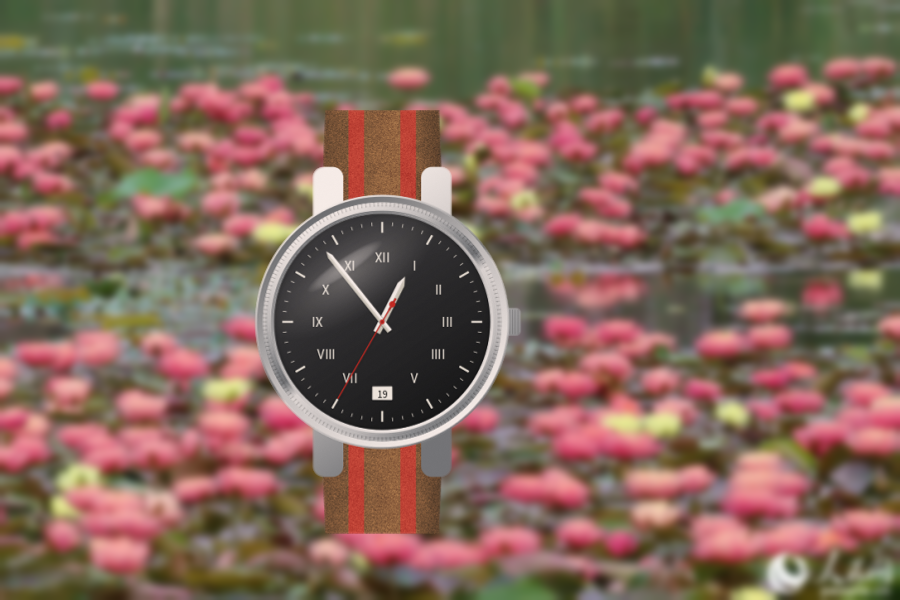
12:53:35
